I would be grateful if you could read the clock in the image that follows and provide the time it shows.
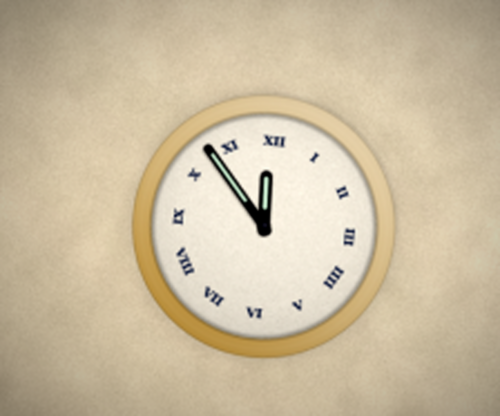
11:53
